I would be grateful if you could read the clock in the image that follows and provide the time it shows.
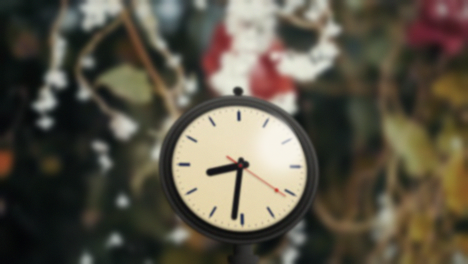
8:31:21
